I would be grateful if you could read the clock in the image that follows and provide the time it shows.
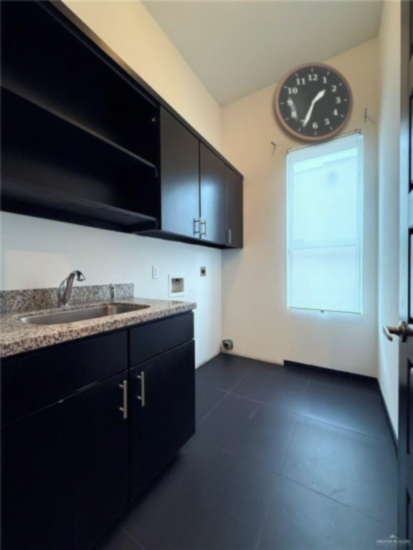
1:34
